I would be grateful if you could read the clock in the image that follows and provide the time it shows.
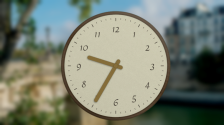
9:35
